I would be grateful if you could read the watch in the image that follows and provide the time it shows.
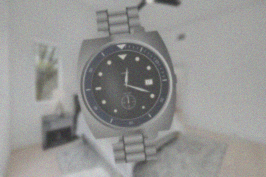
12:19
